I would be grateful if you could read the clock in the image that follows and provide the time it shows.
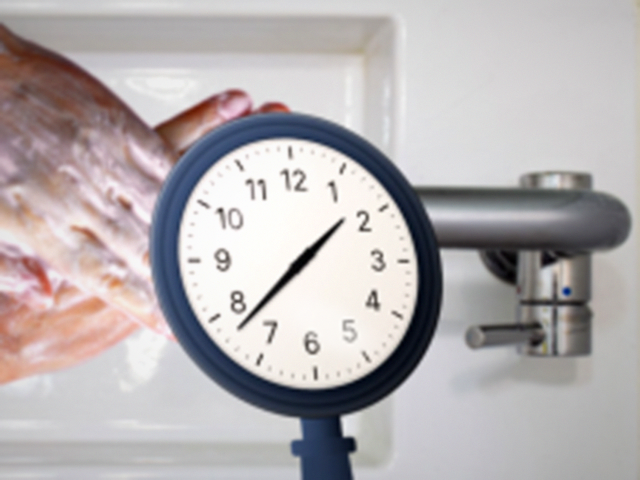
1:38
